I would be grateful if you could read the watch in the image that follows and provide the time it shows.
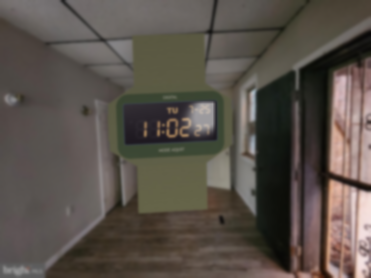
11:02:27
